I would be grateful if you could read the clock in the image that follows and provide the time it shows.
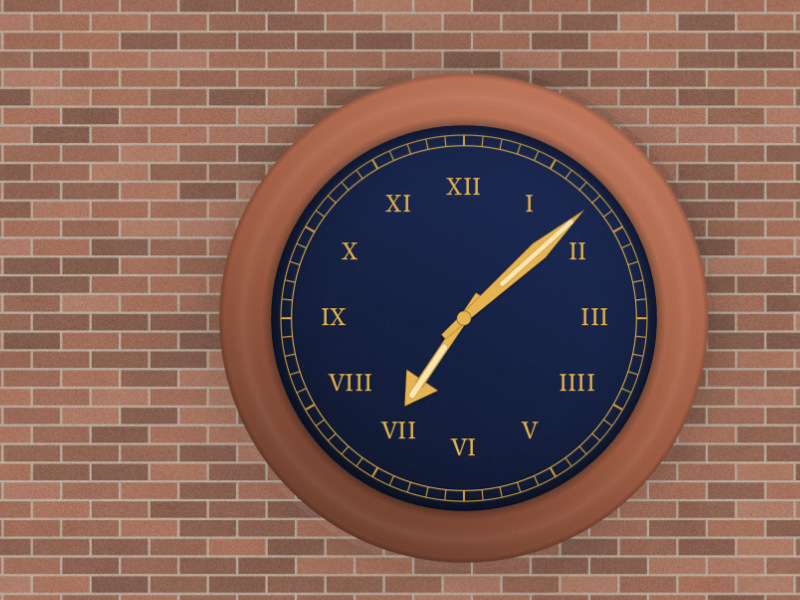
7:08
